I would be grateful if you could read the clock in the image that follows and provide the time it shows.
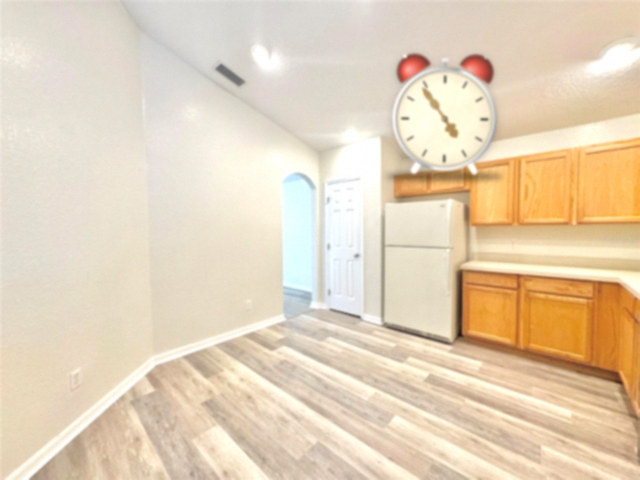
4:54
